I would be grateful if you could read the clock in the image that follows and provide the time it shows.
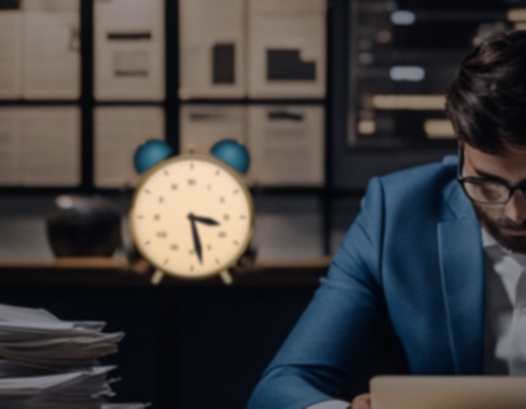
3:28
